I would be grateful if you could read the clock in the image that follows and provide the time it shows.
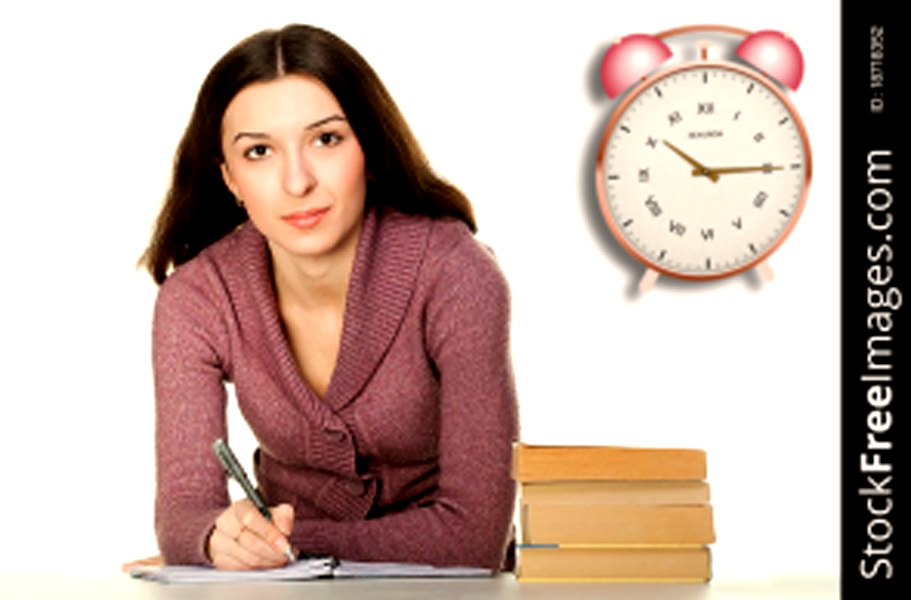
10:15
